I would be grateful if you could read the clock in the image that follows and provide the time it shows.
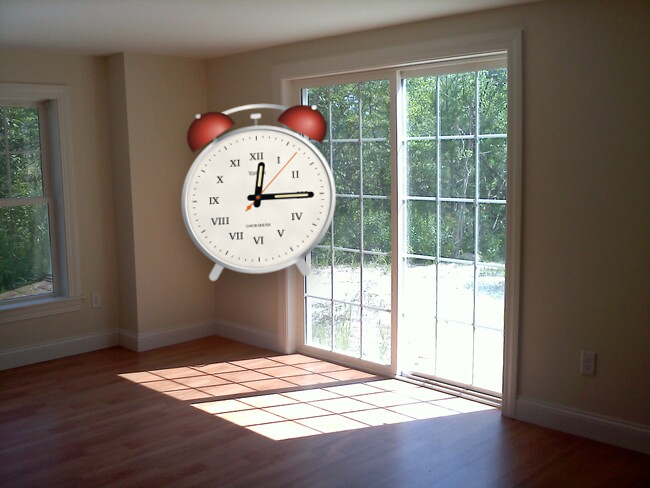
12:15:07
